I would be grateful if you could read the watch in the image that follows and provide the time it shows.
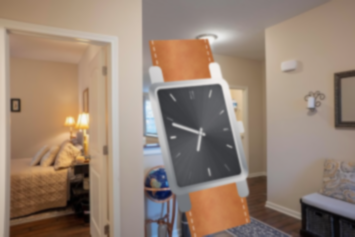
6:49
